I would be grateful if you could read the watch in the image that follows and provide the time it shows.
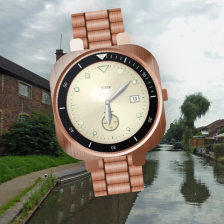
6:09
